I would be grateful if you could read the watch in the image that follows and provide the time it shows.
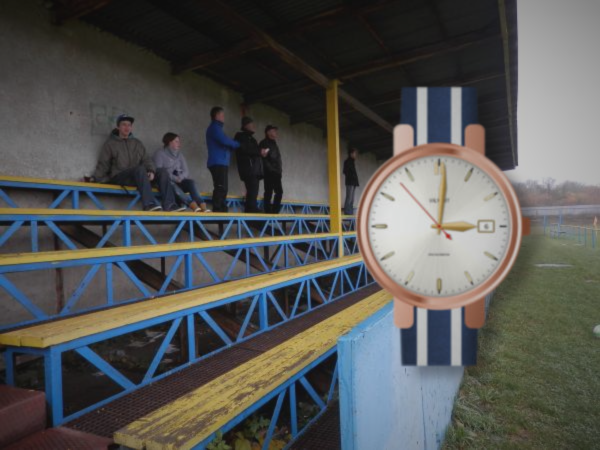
3:00:53
